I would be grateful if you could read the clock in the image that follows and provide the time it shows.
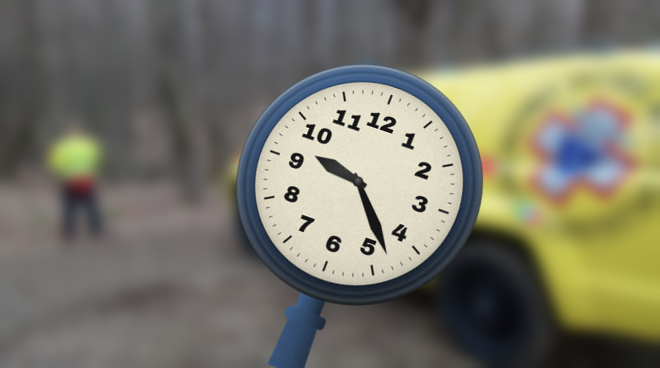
9:23
